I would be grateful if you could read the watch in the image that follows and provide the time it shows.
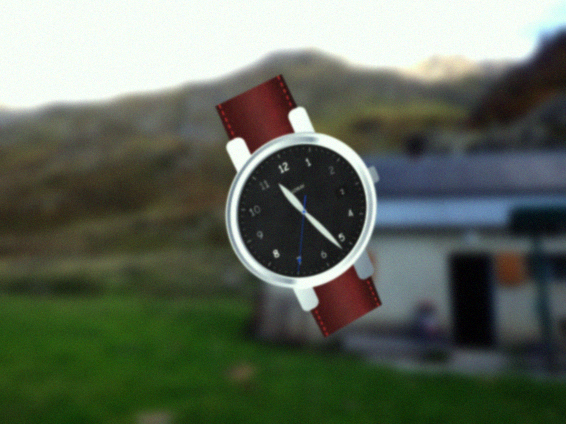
11:26:35
